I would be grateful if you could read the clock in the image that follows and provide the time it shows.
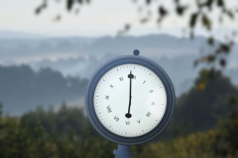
5:59
